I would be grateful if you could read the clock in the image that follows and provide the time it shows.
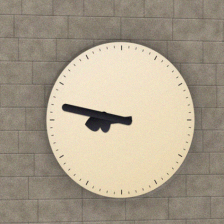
8:47
